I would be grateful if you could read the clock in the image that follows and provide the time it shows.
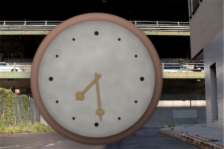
7:29
